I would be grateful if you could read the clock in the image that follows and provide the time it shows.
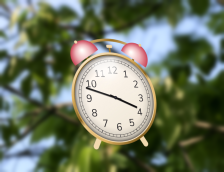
3:48
